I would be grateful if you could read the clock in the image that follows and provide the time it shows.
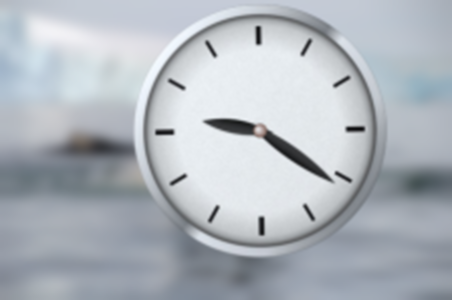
9:21
